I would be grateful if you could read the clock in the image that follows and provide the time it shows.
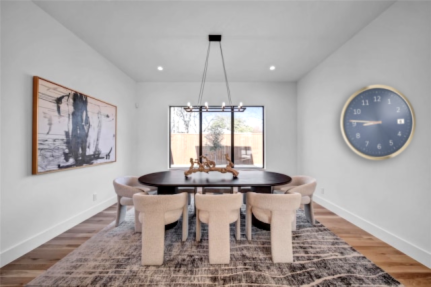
8:46
